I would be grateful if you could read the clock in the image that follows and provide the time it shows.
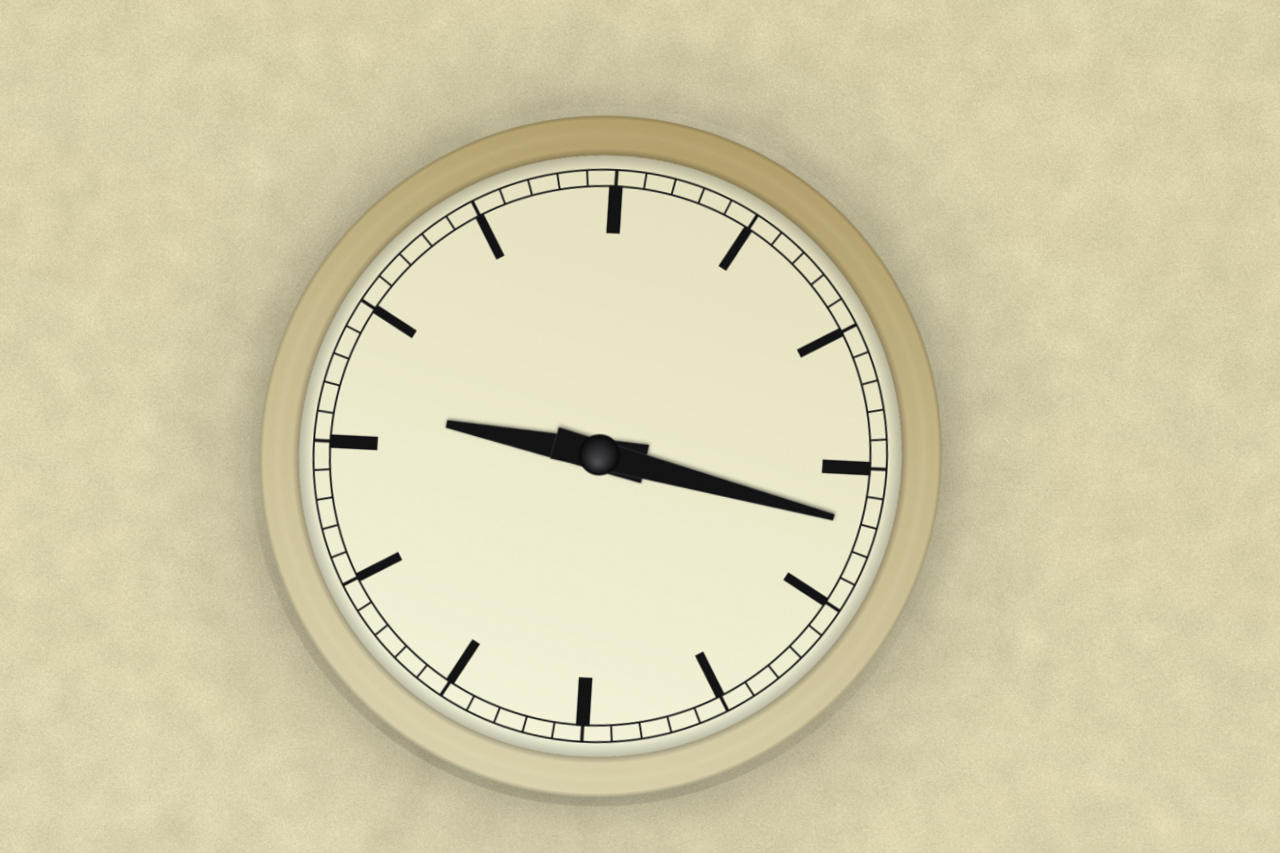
9:17
